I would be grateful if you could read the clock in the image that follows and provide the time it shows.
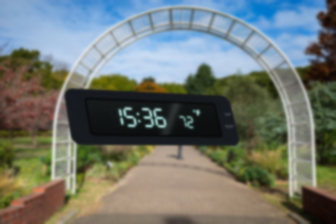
15:36
